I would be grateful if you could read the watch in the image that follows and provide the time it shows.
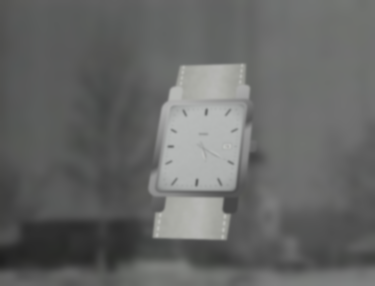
5:20
